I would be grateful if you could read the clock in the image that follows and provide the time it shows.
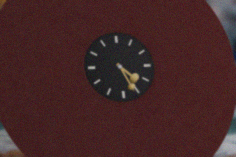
4:26
